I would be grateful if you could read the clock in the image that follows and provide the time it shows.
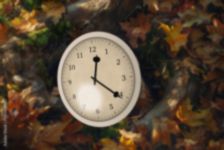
12:21
